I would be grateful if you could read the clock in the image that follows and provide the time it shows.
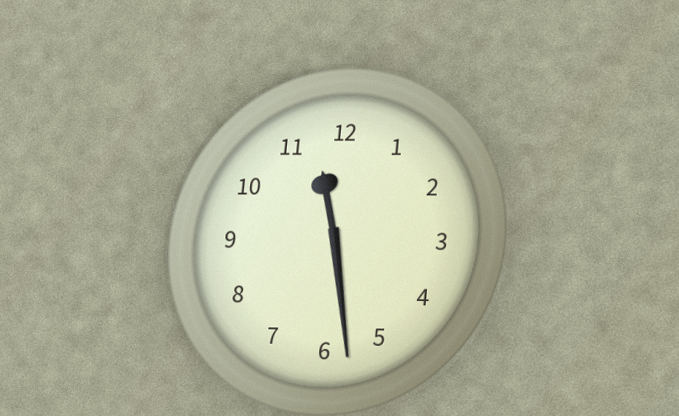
11:28
